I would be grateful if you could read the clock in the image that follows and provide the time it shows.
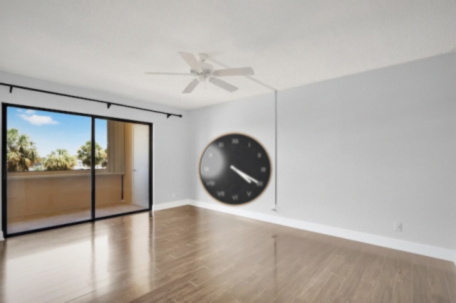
4:20
